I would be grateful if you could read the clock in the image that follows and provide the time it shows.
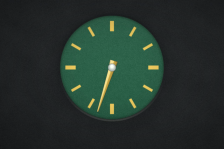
6:33
